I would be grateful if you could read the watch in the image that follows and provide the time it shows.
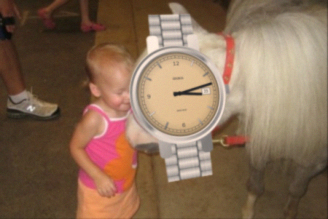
3:13
